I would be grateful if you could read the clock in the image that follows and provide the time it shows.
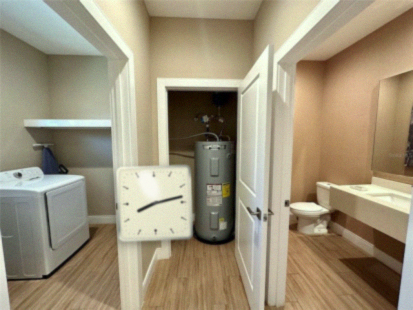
8:13
